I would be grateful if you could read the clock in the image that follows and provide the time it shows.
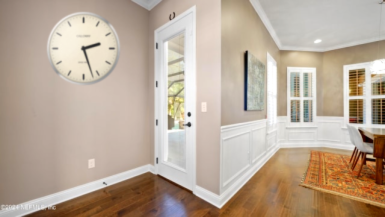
2:27
